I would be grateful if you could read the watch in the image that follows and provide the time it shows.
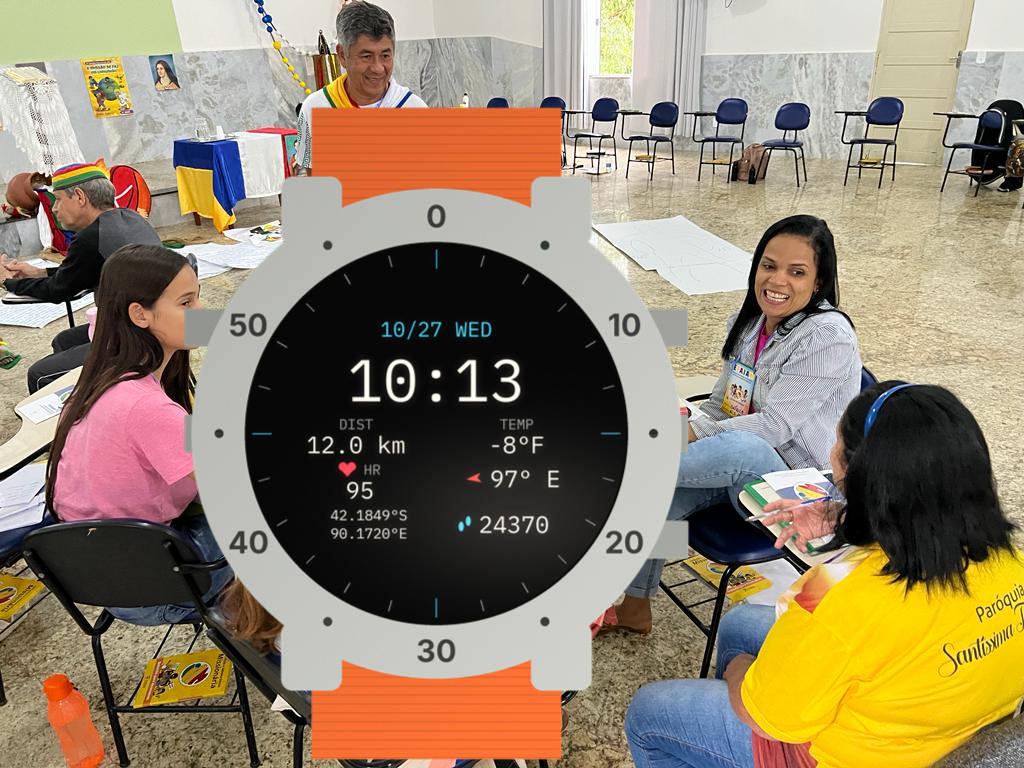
10:13
